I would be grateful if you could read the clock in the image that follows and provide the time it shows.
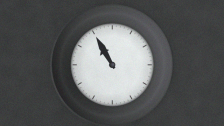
10:55
